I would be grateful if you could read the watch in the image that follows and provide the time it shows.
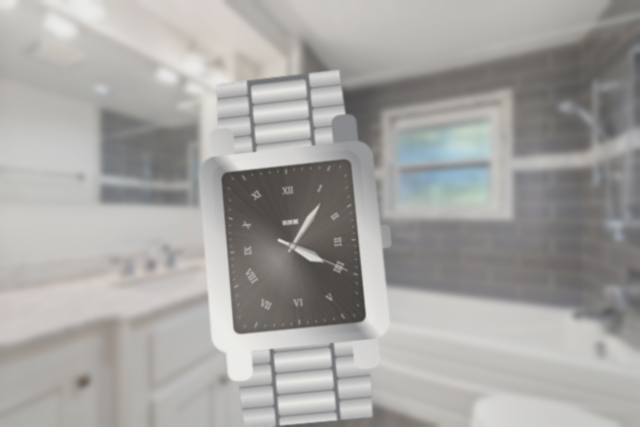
4:06:20
